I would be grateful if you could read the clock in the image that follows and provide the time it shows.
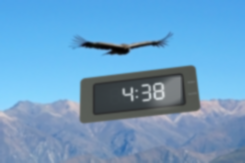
4:38
